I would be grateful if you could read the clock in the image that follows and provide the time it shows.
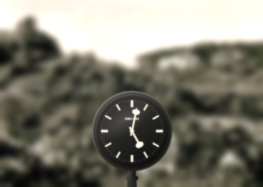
5:02
